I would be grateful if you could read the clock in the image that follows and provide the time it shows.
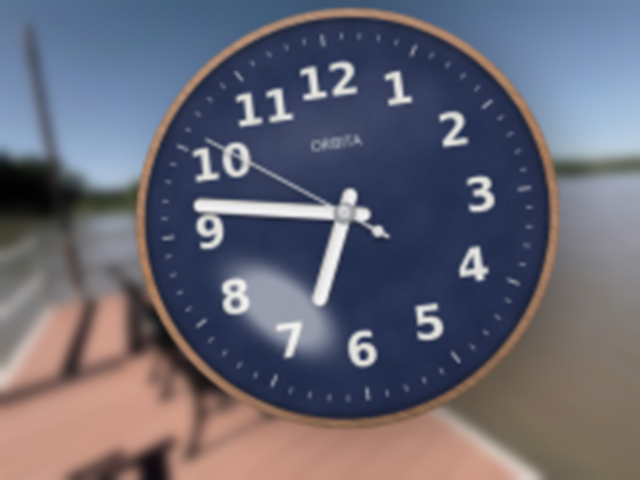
6:46:51
